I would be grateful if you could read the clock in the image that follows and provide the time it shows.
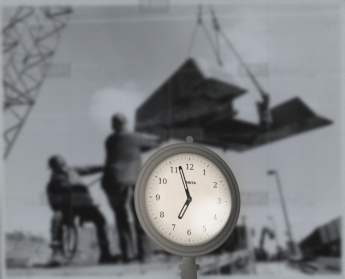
6:57
